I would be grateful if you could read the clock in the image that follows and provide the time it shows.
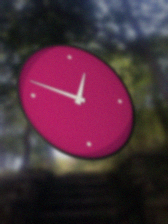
12:48
